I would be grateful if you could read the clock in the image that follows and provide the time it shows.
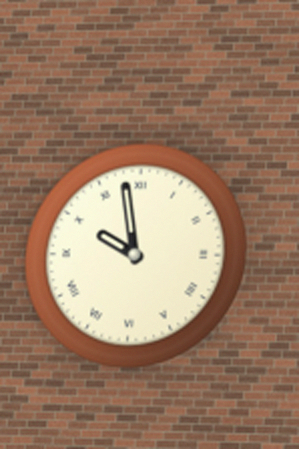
9:58
